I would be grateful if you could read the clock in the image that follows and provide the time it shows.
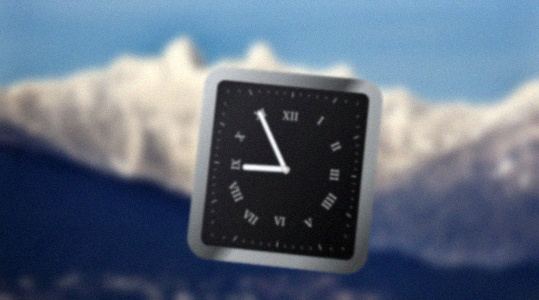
8:55
